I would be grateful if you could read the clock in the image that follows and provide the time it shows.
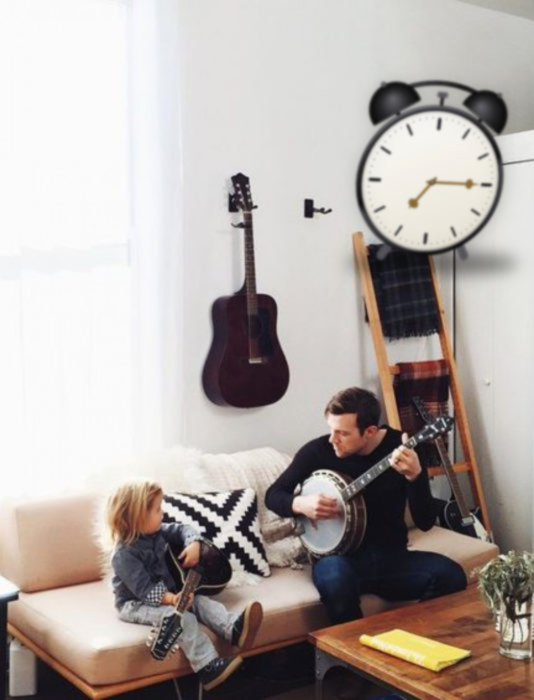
7:15
